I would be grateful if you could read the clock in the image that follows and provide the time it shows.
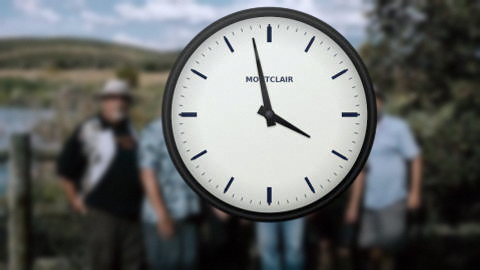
3:58
